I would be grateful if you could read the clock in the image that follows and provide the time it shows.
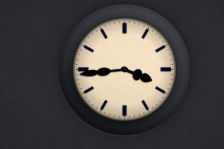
3:44
